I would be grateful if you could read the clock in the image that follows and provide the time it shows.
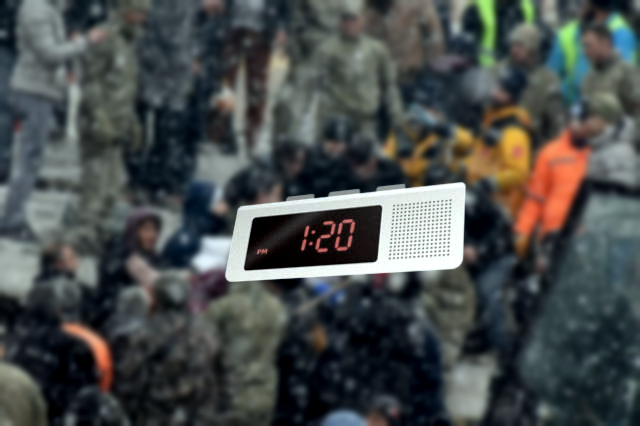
1:20
